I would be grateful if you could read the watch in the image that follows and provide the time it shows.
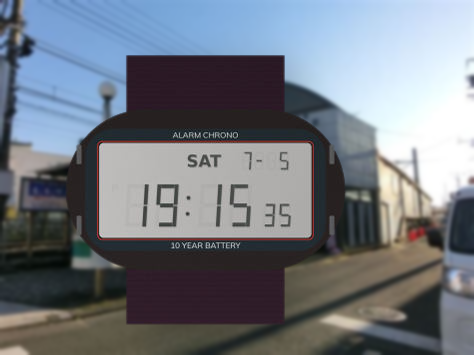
19:15:35
